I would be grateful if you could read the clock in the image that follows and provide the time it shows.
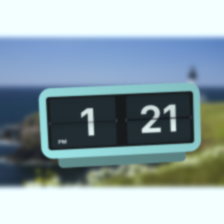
1:21
